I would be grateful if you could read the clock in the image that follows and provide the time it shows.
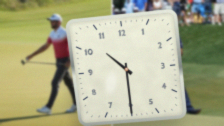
10:30
